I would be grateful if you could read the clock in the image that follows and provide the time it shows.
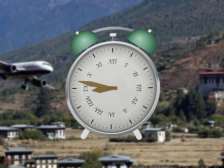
8:47
